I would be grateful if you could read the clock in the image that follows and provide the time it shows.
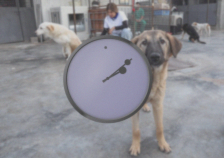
2:09
